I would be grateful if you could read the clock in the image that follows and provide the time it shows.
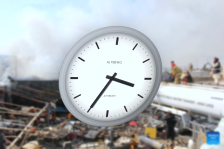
3:35
